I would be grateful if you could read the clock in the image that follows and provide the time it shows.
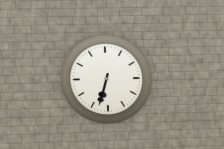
6:33
